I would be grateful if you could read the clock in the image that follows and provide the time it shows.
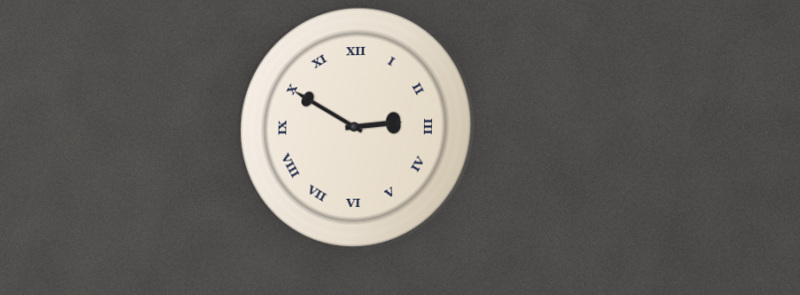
2:50
